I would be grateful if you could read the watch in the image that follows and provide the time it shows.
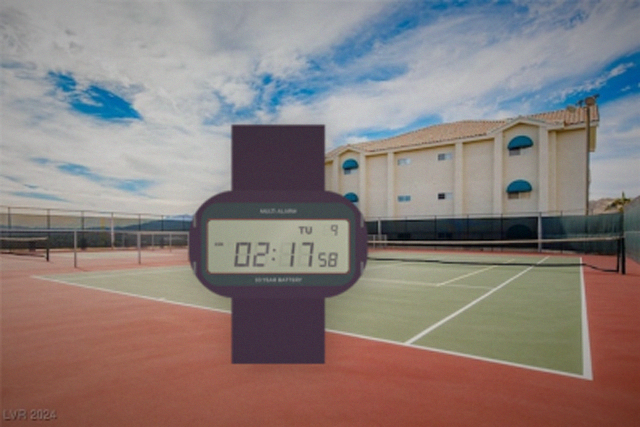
2:17:58
